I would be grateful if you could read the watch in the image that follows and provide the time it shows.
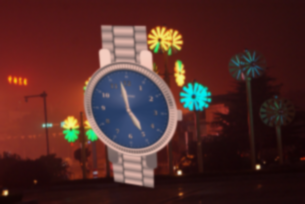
4:58
